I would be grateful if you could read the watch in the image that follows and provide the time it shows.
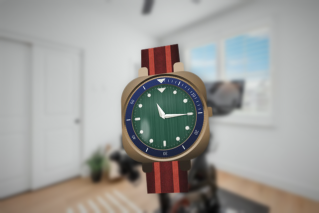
11:15
